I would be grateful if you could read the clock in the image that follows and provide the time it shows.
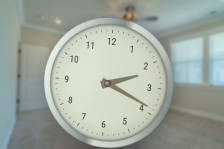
2:19
